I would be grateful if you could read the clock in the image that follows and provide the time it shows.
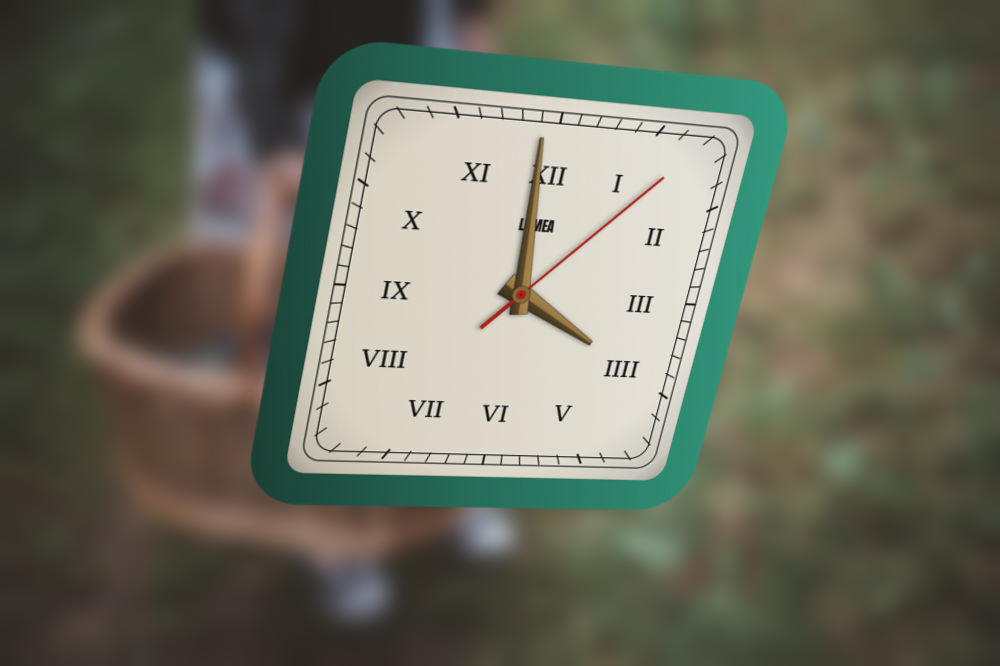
3:59:07
